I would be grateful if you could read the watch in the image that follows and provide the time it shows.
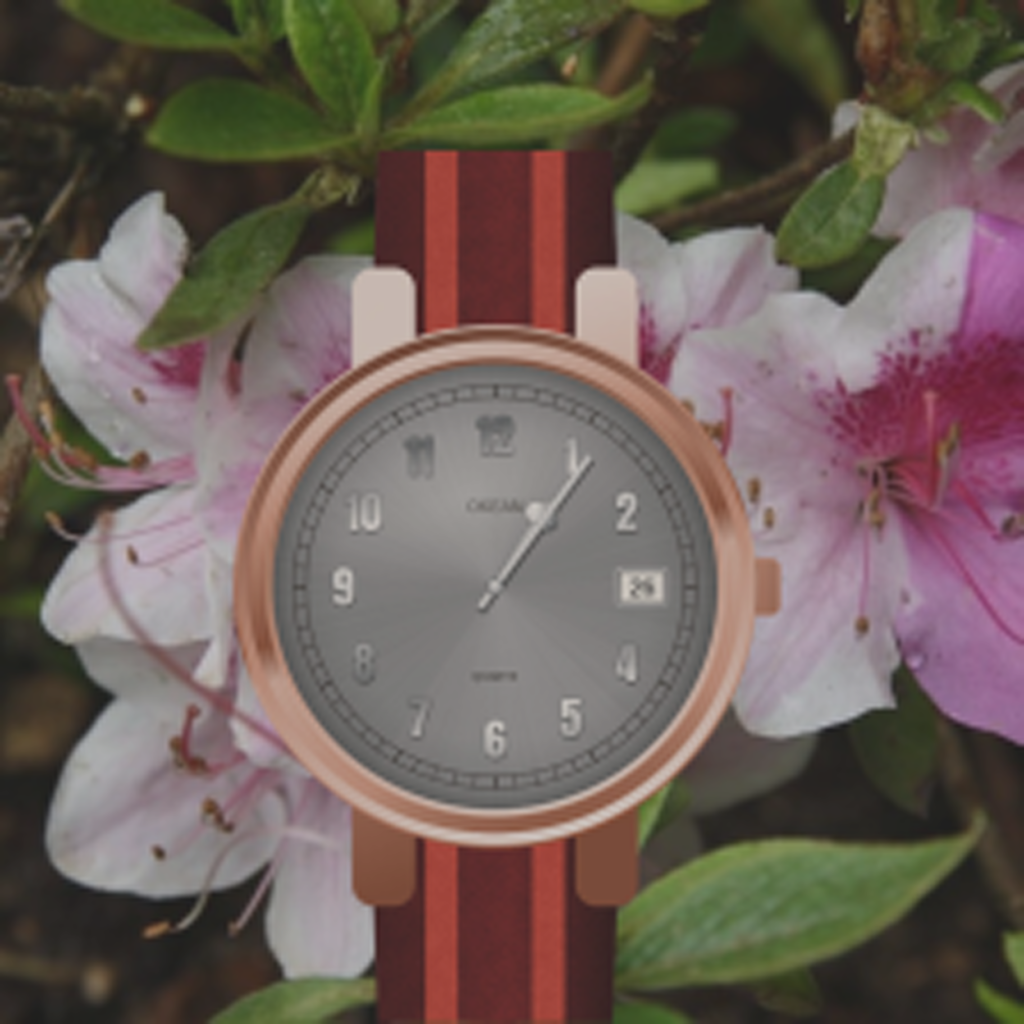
1:06
